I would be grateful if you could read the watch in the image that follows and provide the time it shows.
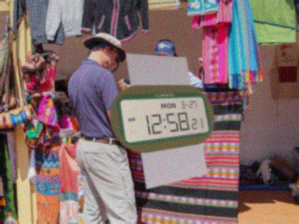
12:58:21
